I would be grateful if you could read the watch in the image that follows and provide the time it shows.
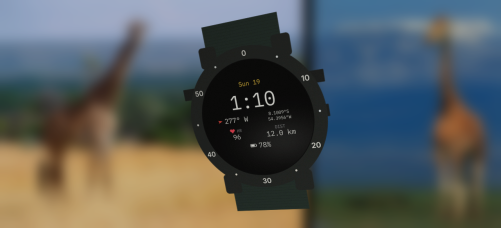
1:10
